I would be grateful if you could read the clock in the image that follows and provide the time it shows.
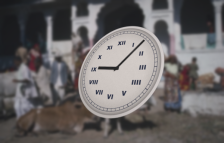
9:07
